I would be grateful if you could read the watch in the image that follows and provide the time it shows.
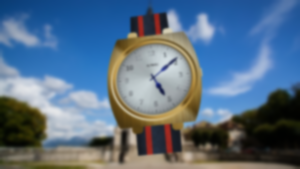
5:09
